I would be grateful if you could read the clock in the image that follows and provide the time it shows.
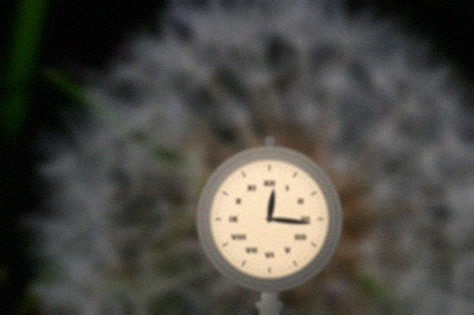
12:16
